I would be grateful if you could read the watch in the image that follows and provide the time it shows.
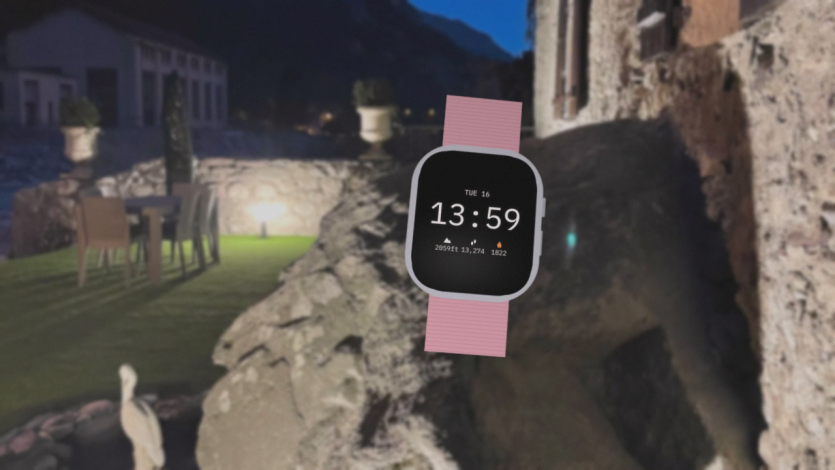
13:59
